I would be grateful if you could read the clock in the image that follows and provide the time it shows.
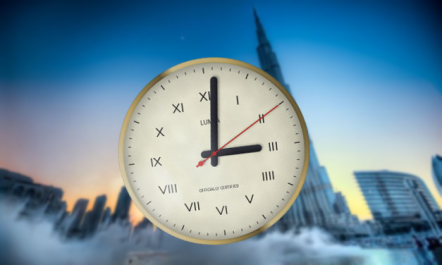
3:01:10
